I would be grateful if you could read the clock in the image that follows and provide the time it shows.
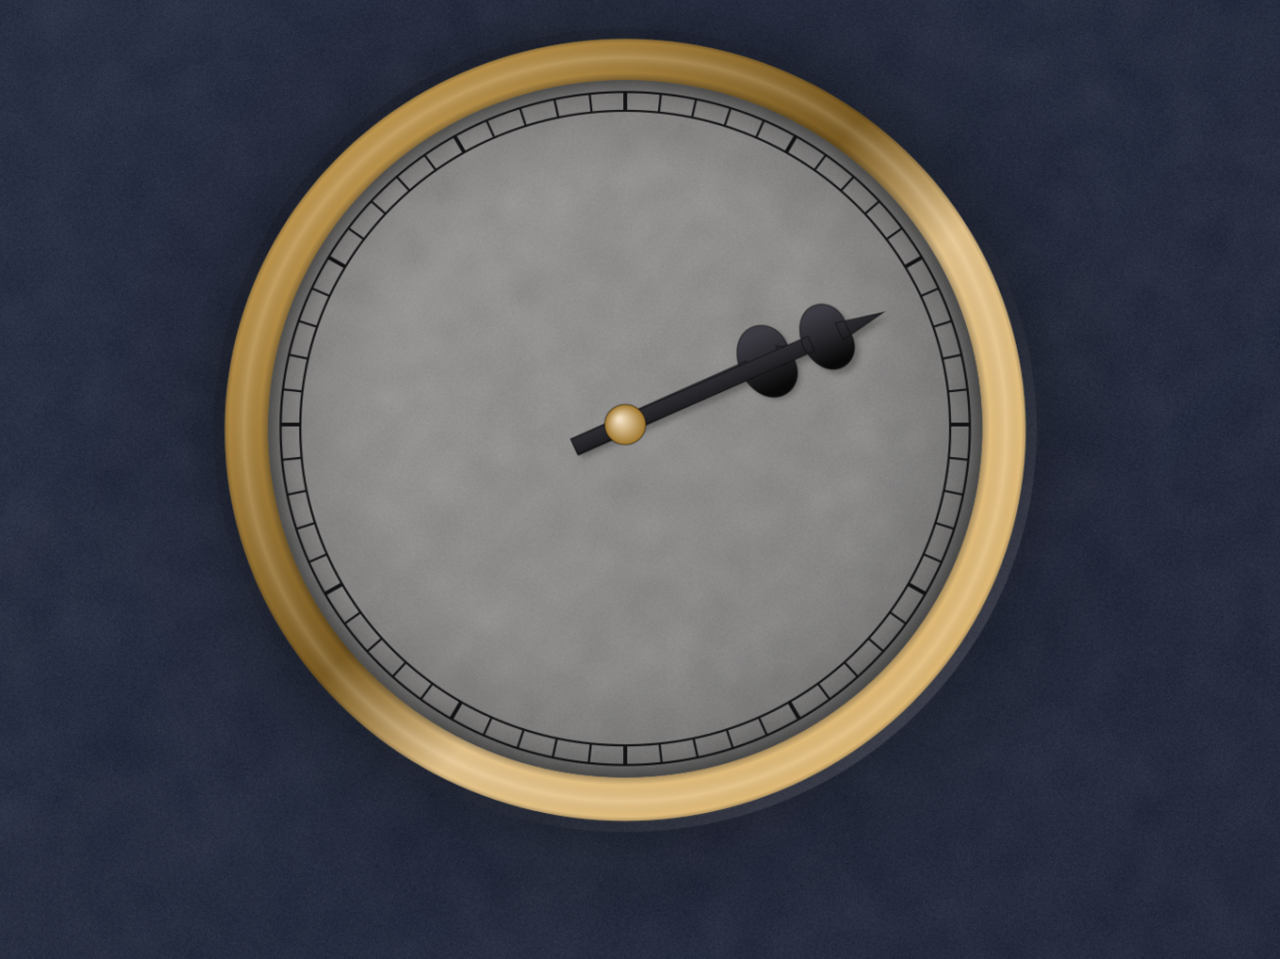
2:11
